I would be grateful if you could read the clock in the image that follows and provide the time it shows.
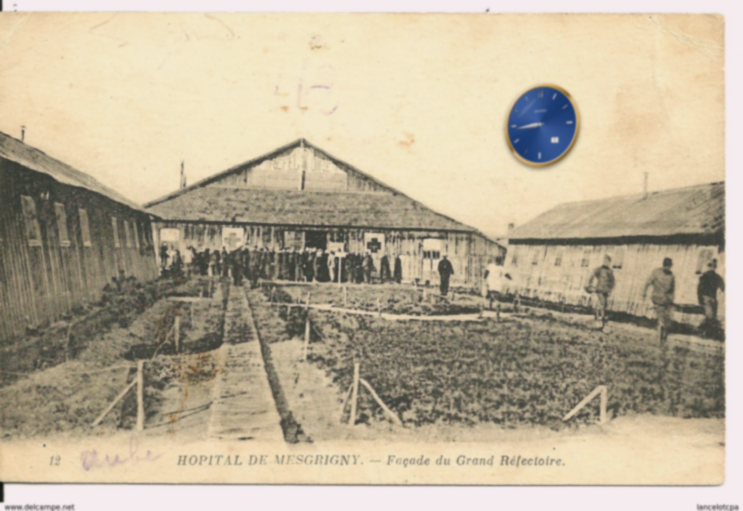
8:44
